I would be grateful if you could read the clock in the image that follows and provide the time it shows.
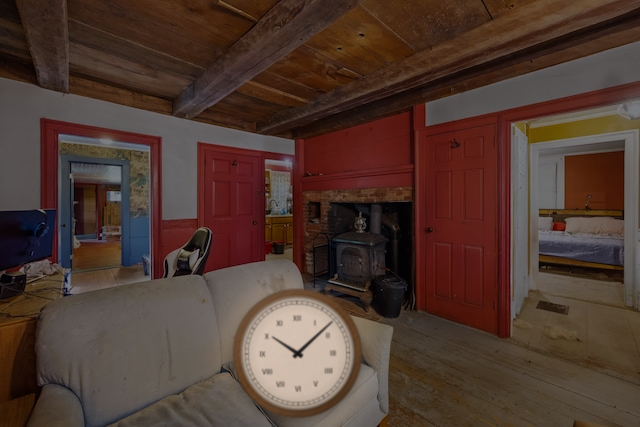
10:08
